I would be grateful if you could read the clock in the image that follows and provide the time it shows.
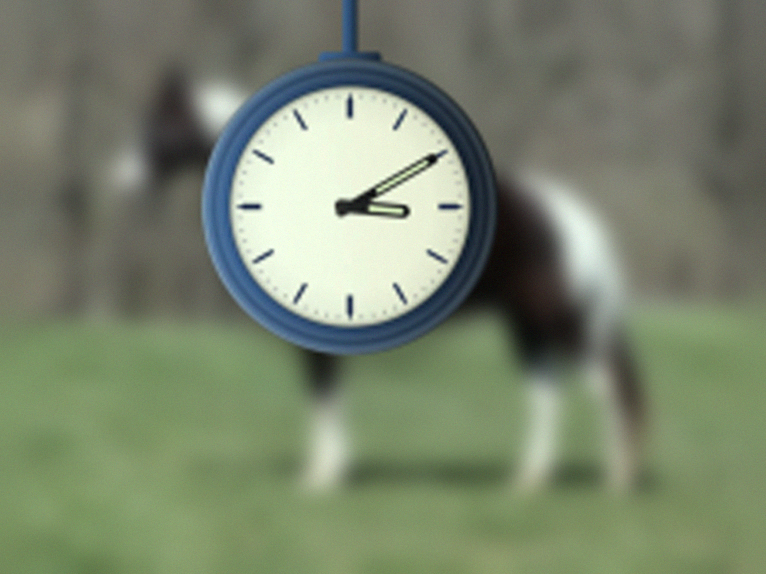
3:10
